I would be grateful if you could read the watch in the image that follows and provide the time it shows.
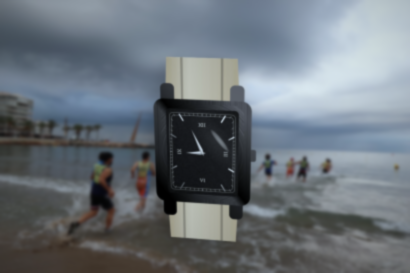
8:56
